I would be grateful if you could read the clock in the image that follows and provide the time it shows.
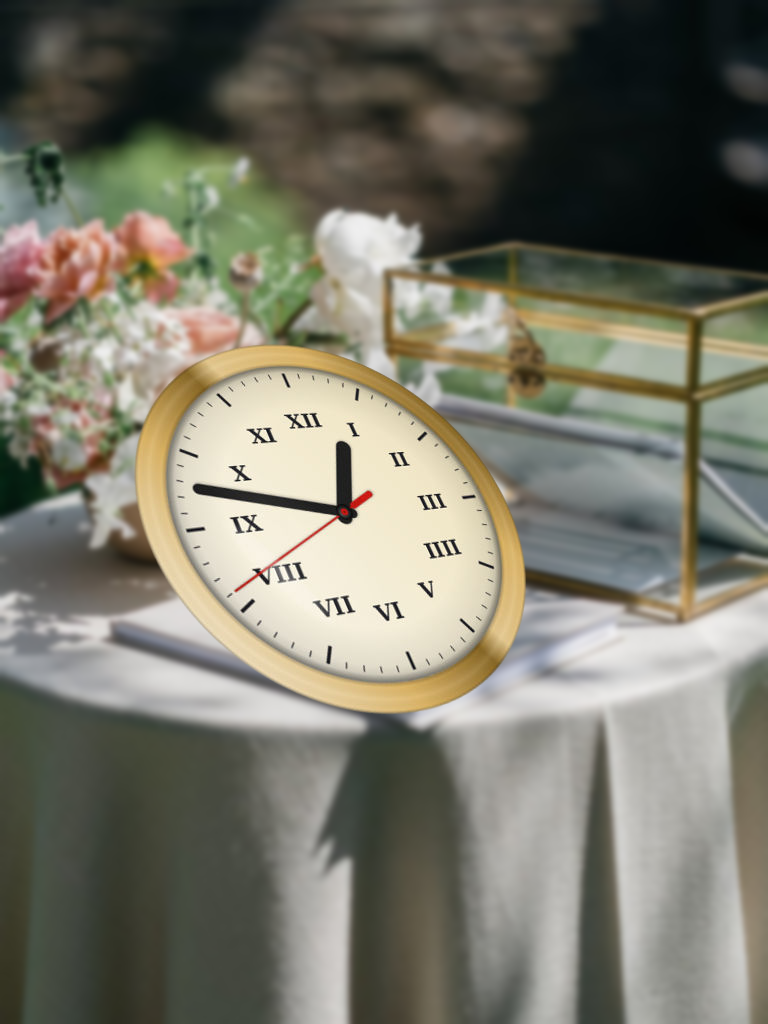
12:47:41
